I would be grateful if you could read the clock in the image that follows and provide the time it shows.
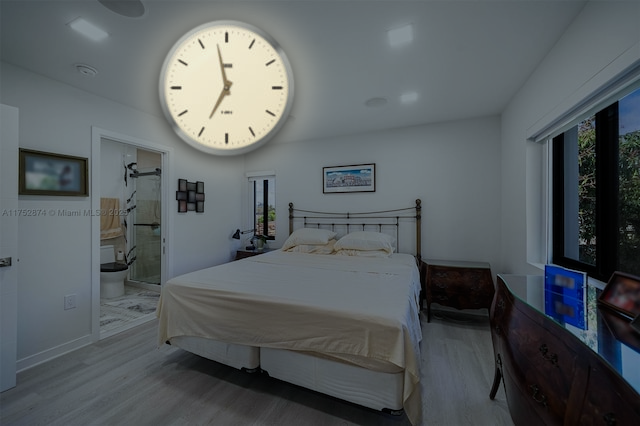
6:58
